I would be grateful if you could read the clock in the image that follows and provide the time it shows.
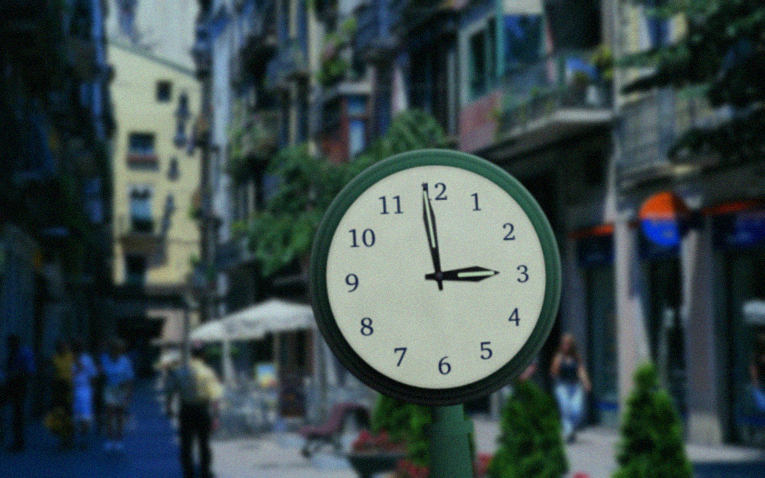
2:59
